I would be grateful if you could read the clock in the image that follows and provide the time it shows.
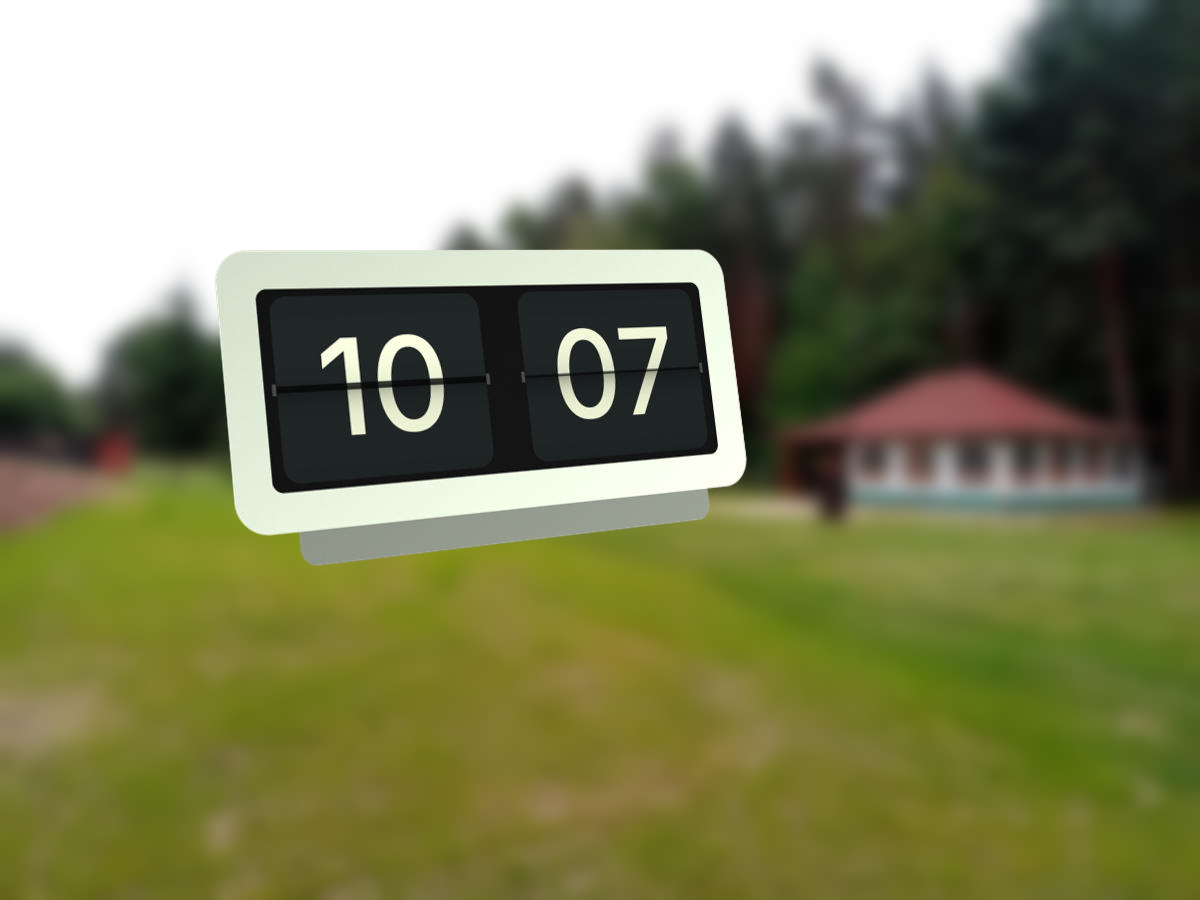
10:07
